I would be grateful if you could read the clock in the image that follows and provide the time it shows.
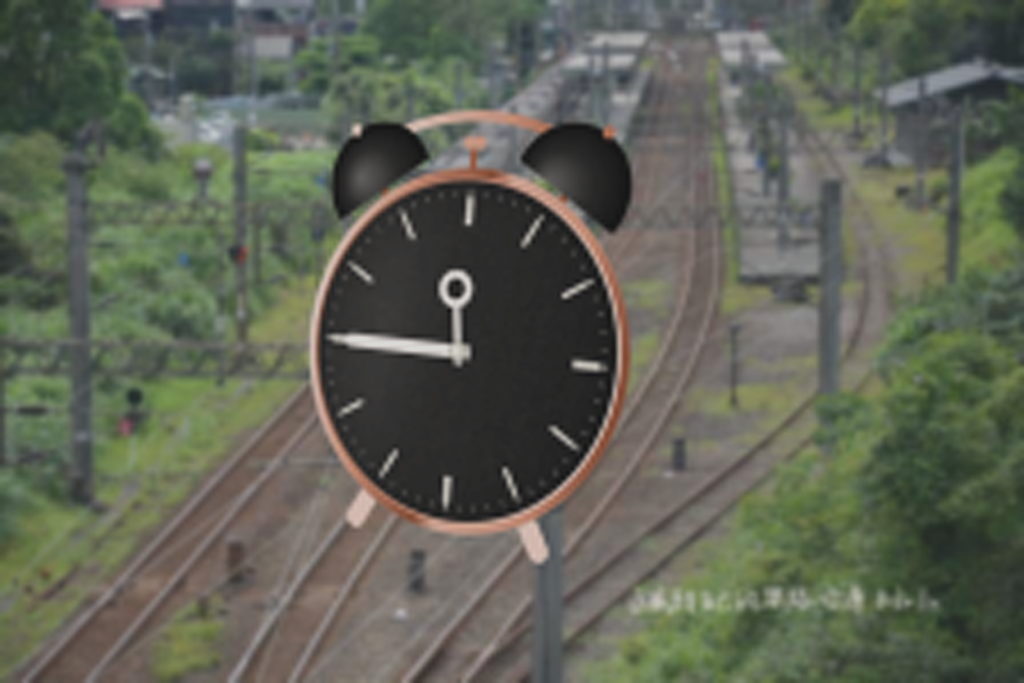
11:45
